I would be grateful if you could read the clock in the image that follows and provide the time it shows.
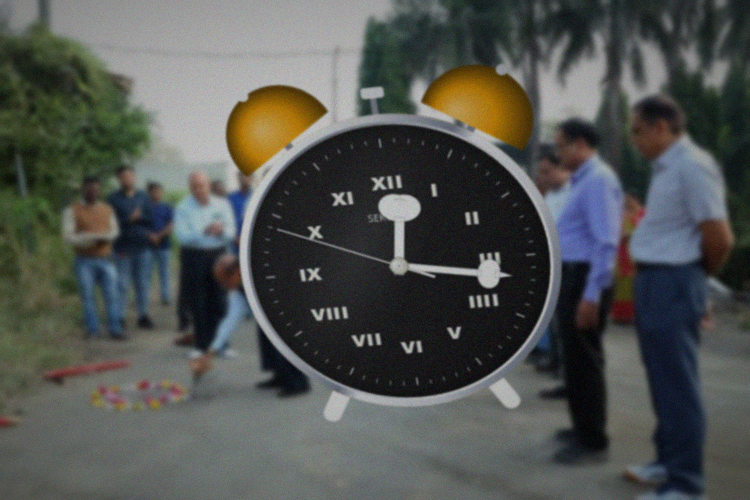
12:16:49
